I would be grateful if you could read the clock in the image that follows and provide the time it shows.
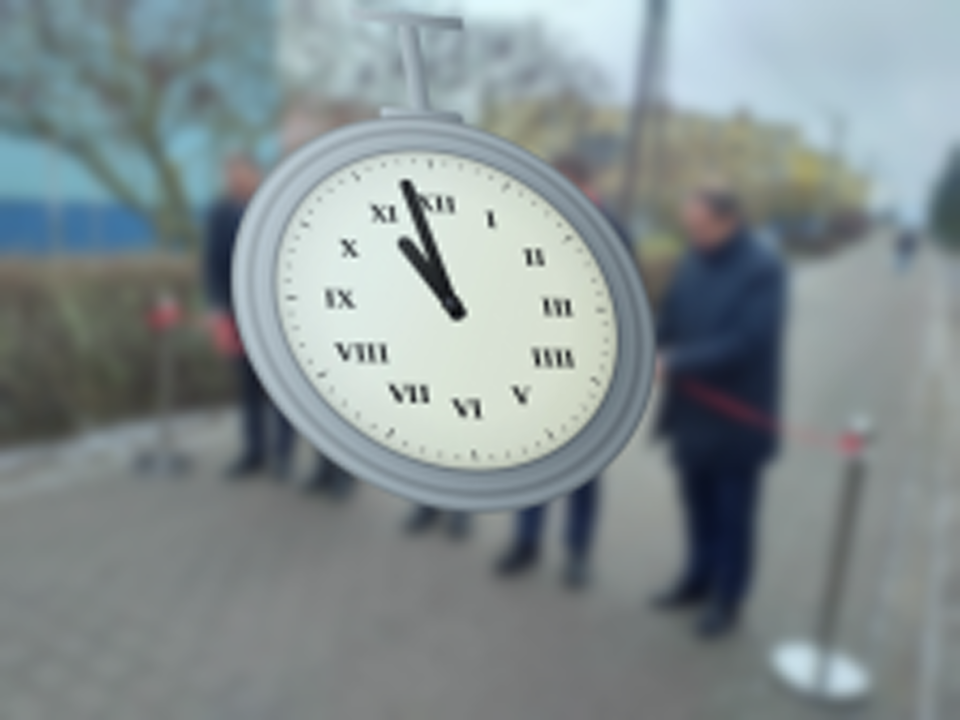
10:58
